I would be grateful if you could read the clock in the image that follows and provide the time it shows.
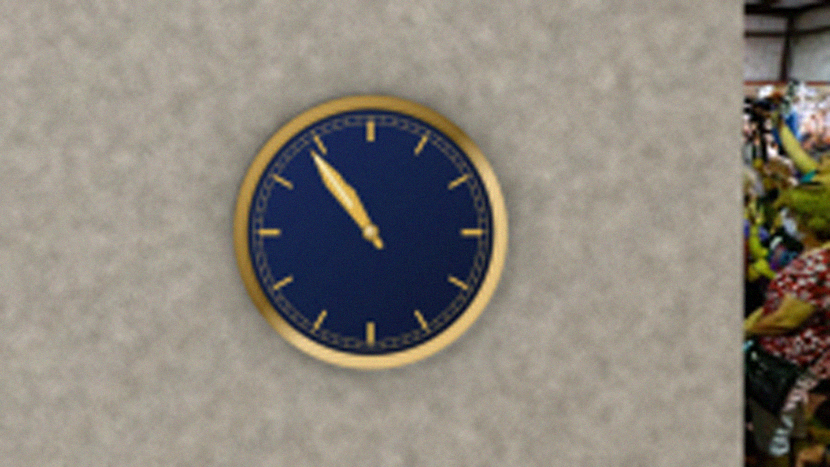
10:54
